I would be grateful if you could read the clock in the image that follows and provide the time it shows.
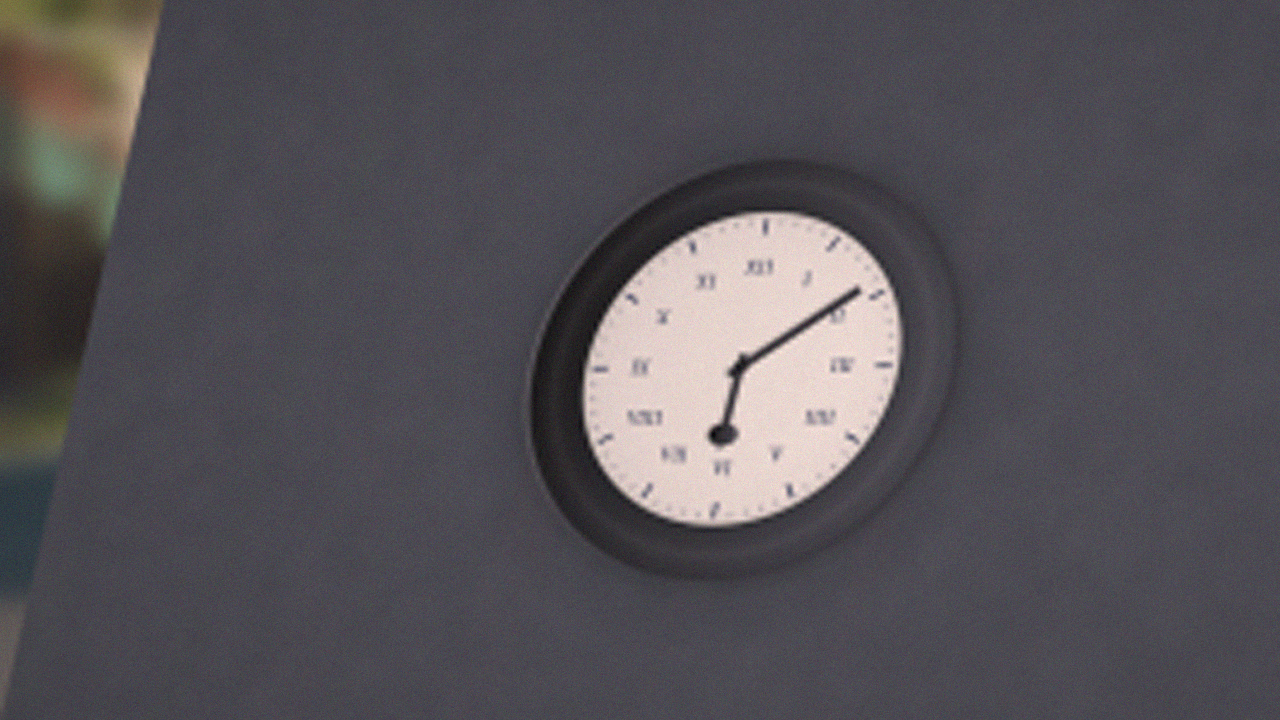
6:09
